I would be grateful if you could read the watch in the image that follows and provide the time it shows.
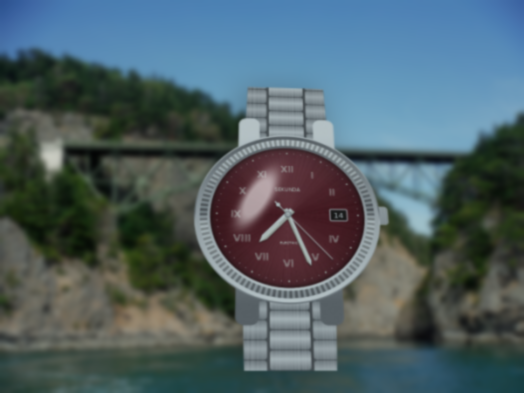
7:26:23
